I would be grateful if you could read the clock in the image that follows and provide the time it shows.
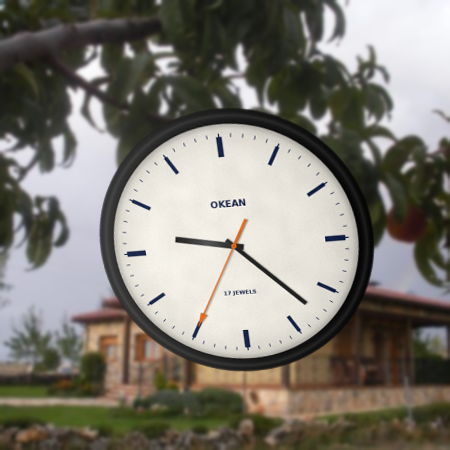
9:22:35
